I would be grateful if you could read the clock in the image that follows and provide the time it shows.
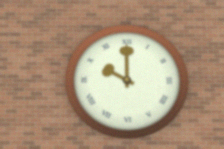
10:00
